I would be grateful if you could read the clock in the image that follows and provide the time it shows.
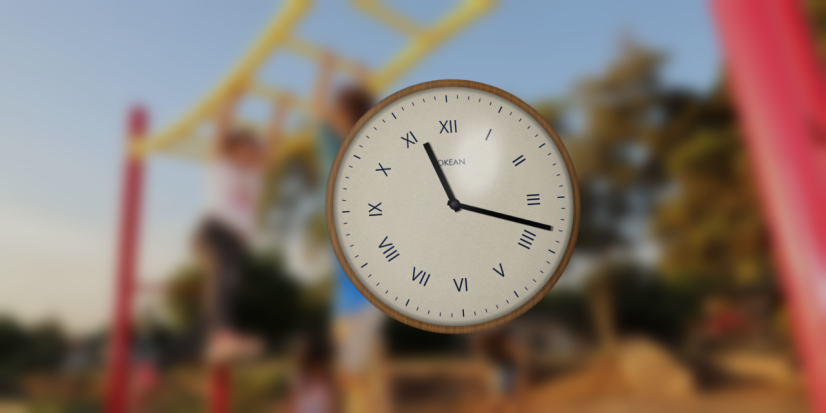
11:18
